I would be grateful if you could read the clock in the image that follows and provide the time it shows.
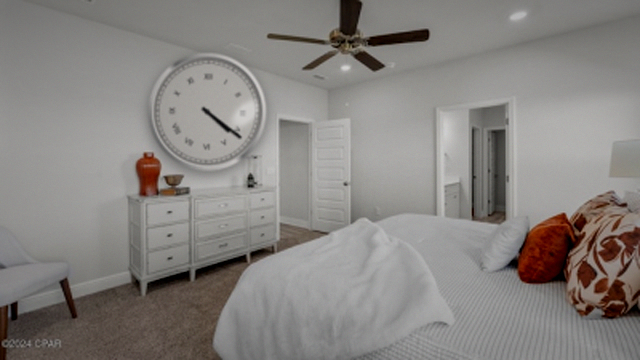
4:21
